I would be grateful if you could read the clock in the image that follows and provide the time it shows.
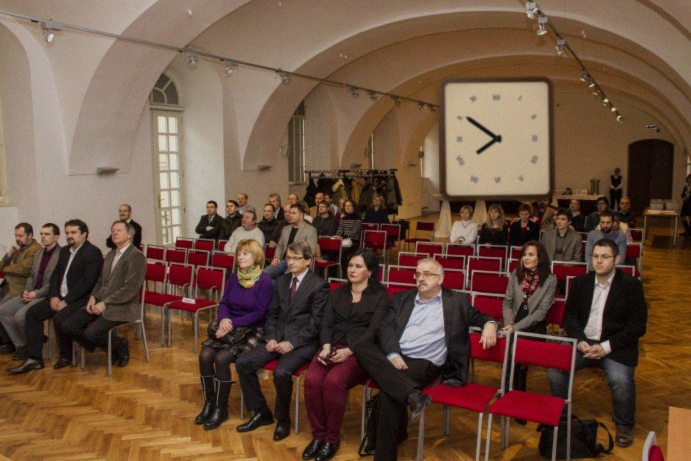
7:51
